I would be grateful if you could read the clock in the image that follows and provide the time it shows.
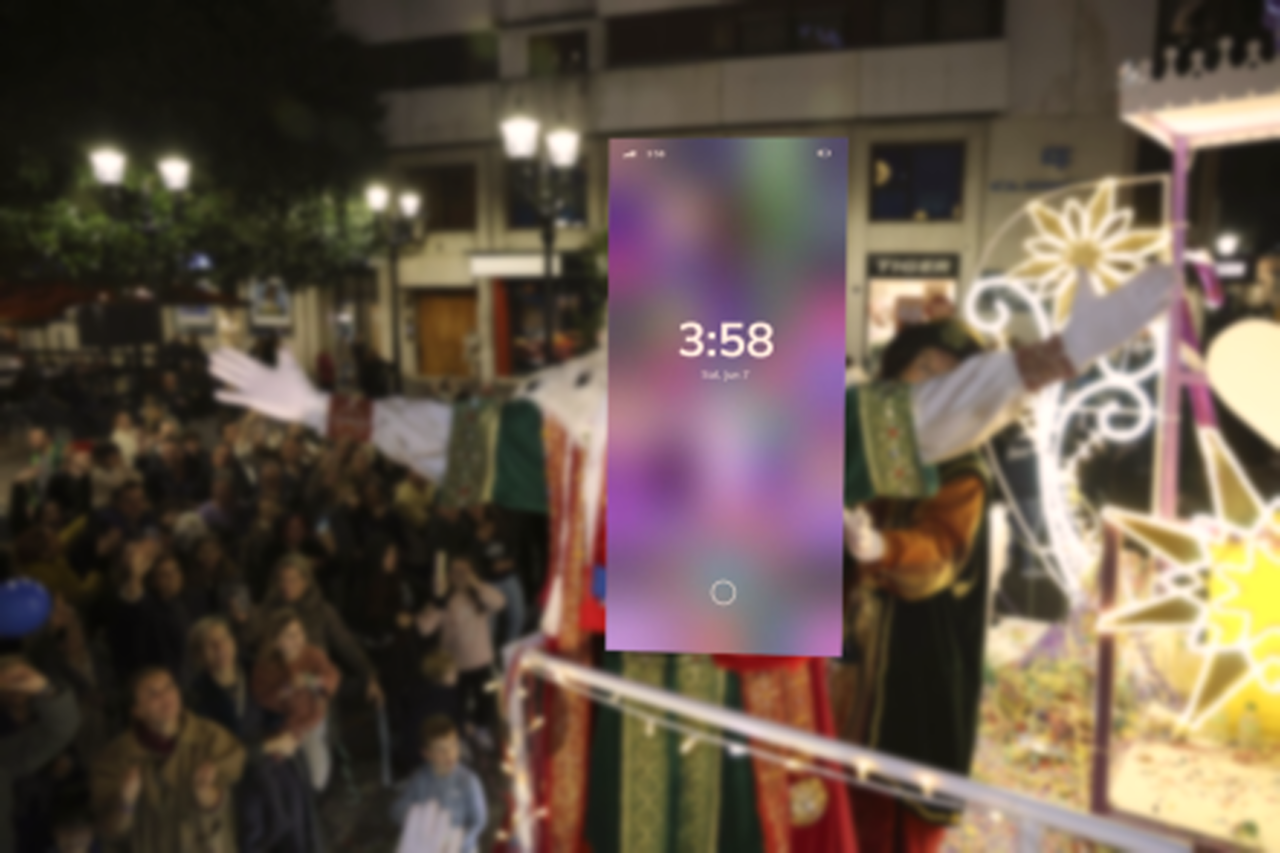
3:58
